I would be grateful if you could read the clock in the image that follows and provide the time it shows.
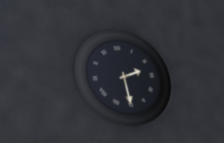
2:30
